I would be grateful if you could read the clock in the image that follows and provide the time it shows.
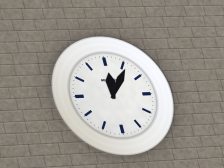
12:06
